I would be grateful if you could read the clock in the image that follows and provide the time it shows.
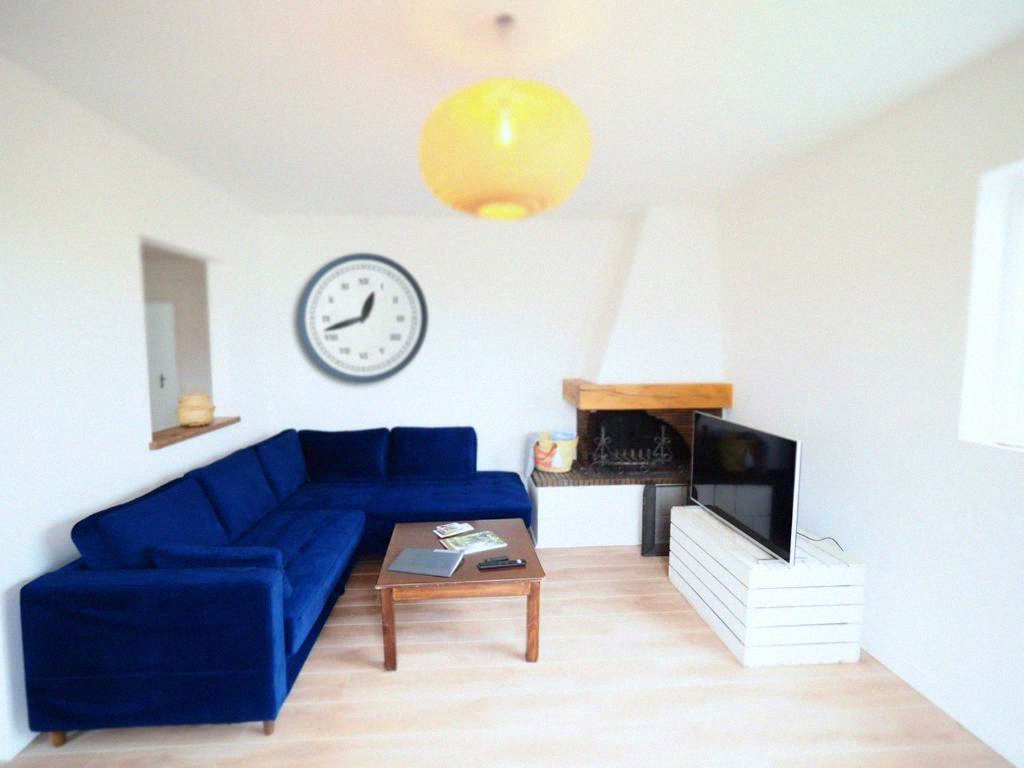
12:42
